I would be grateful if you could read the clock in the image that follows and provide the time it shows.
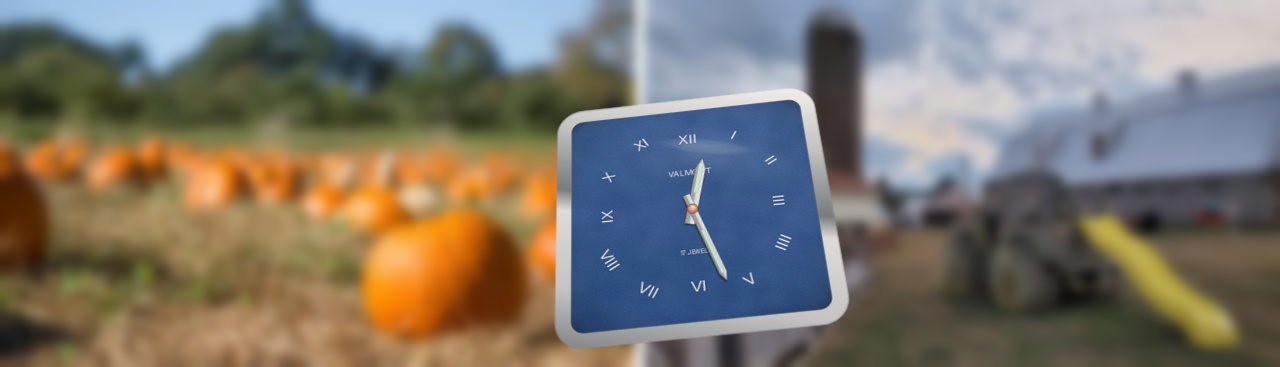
12:27
